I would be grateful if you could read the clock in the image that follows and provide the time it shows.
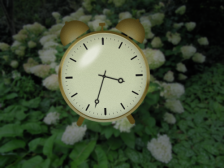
3:33
